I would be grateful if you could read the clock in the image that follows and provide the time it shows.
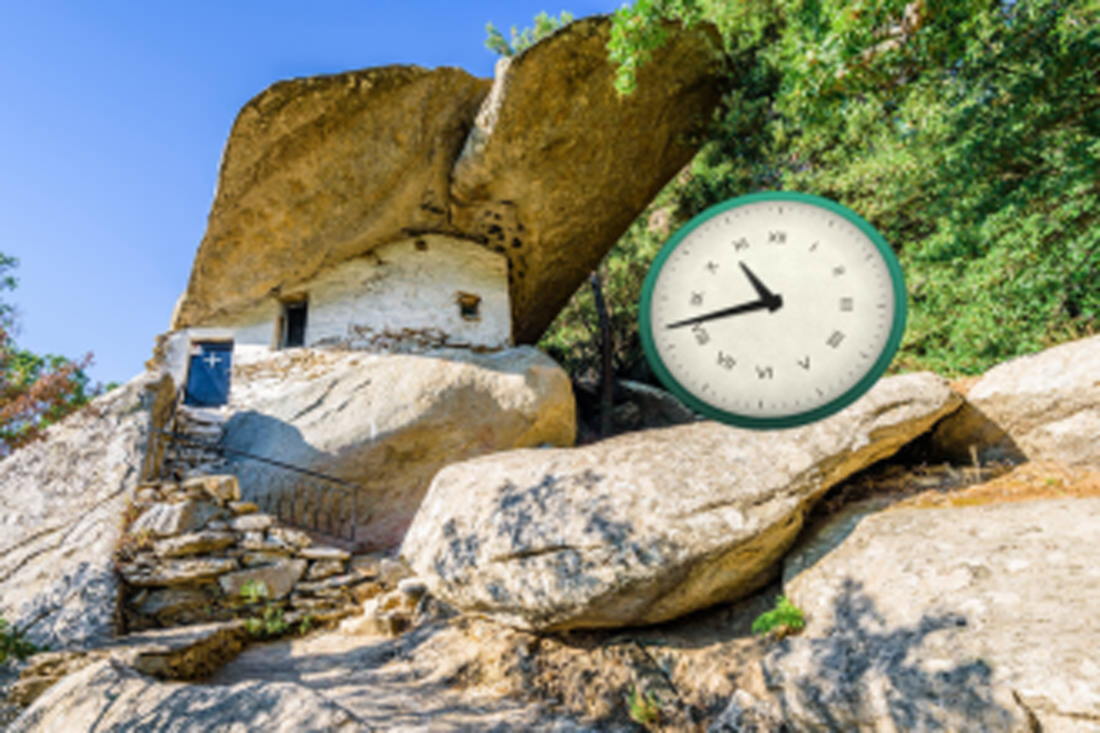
10:42
